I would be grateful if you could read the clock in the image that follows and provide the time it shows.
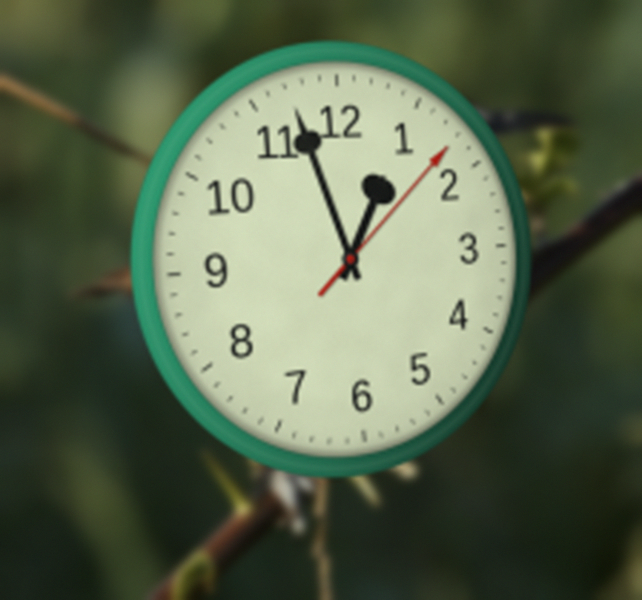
12:57:08
